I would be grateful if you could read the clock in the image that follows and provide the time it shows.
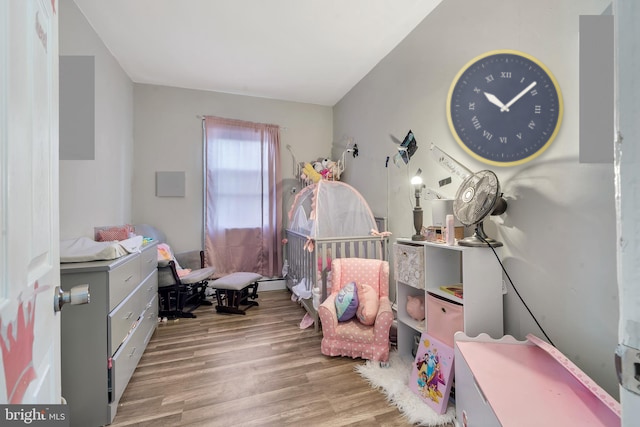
10:08
